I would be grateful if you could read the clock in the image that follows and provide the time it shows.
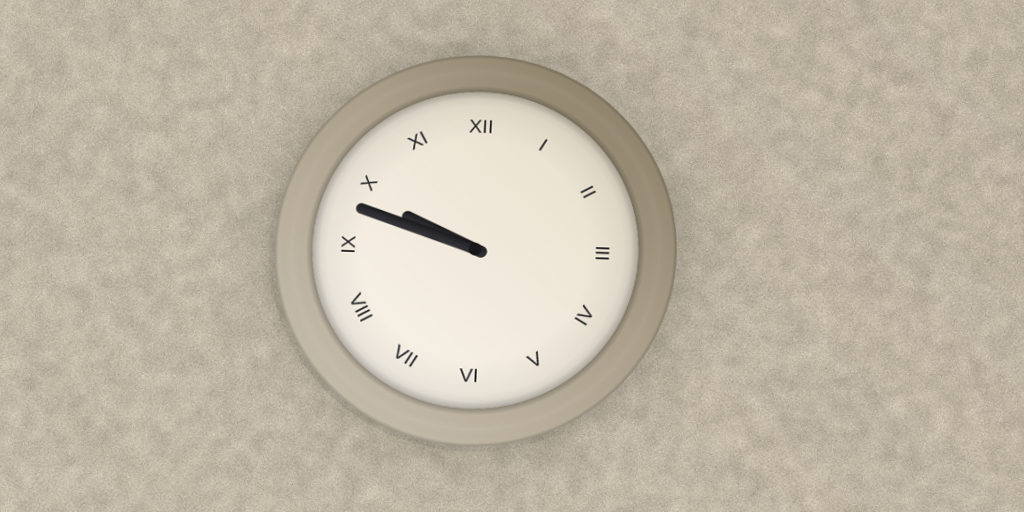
9:48
